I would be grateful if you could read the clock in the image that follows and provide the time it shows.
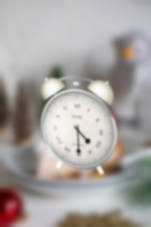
4:30
